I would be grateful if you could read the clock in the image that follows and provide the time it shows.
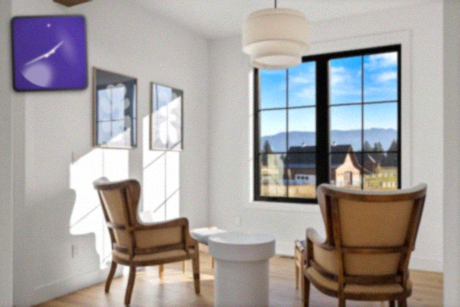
1:41
